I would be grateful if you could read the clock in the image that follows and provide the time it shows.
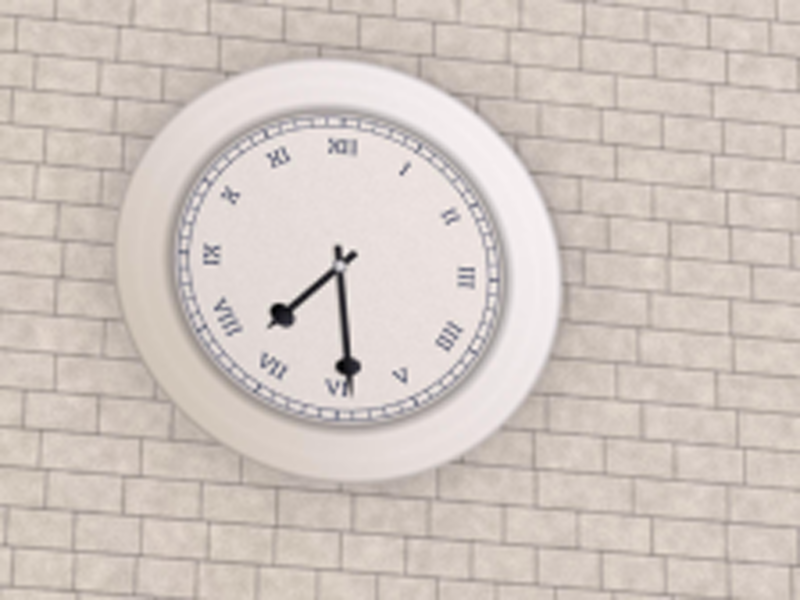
7:29
